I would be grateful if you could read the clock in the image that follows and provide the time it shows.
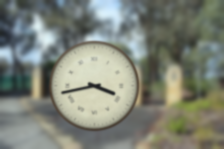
3:43
